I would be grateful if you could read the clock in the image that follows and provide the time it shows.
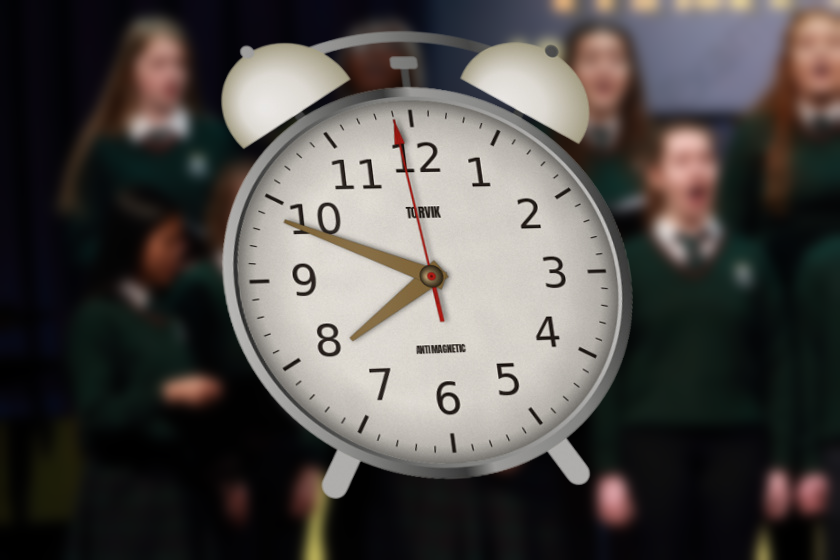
7:48:59
